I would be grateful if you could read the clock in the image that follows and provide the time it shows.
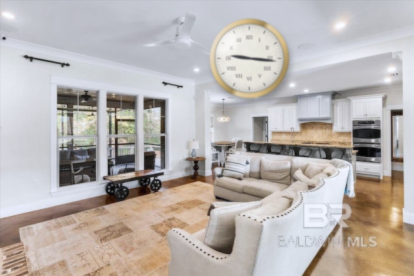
9:16
